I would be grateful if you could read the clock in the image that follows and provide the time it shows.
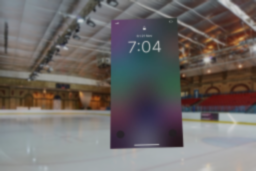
7:04
